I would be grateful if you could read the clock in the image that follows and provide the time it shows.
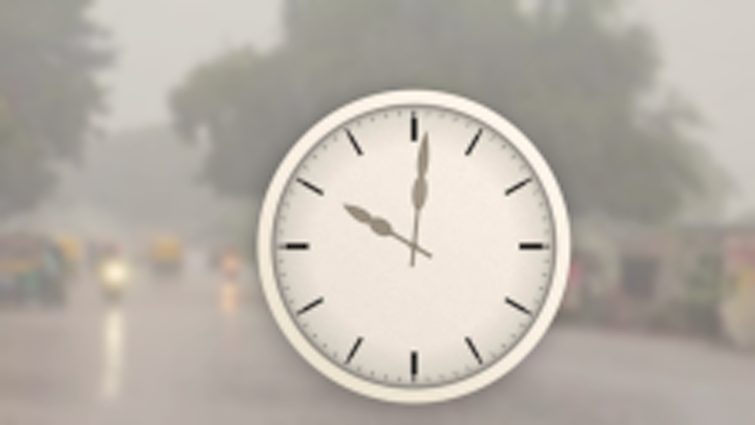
10:01
